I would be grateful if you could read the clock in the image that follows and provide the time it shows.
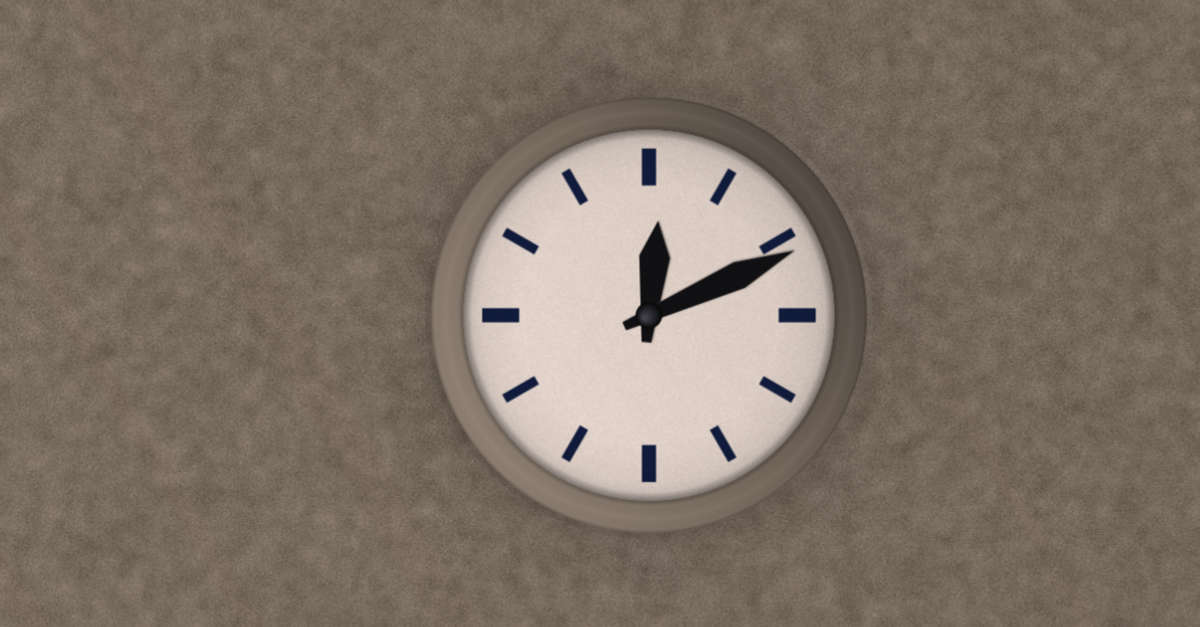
12:11
